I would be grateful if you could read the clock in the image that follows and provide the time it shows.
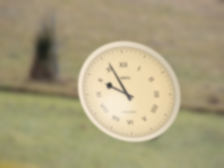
9:56
